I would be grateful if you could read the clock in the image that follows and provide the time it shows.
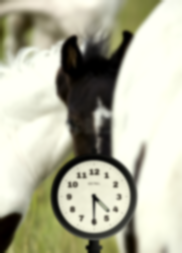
4:30
